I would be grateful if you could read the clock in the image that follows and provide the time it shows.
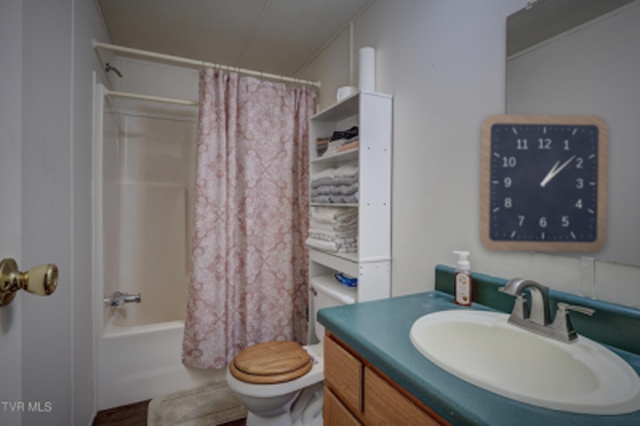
1:08
